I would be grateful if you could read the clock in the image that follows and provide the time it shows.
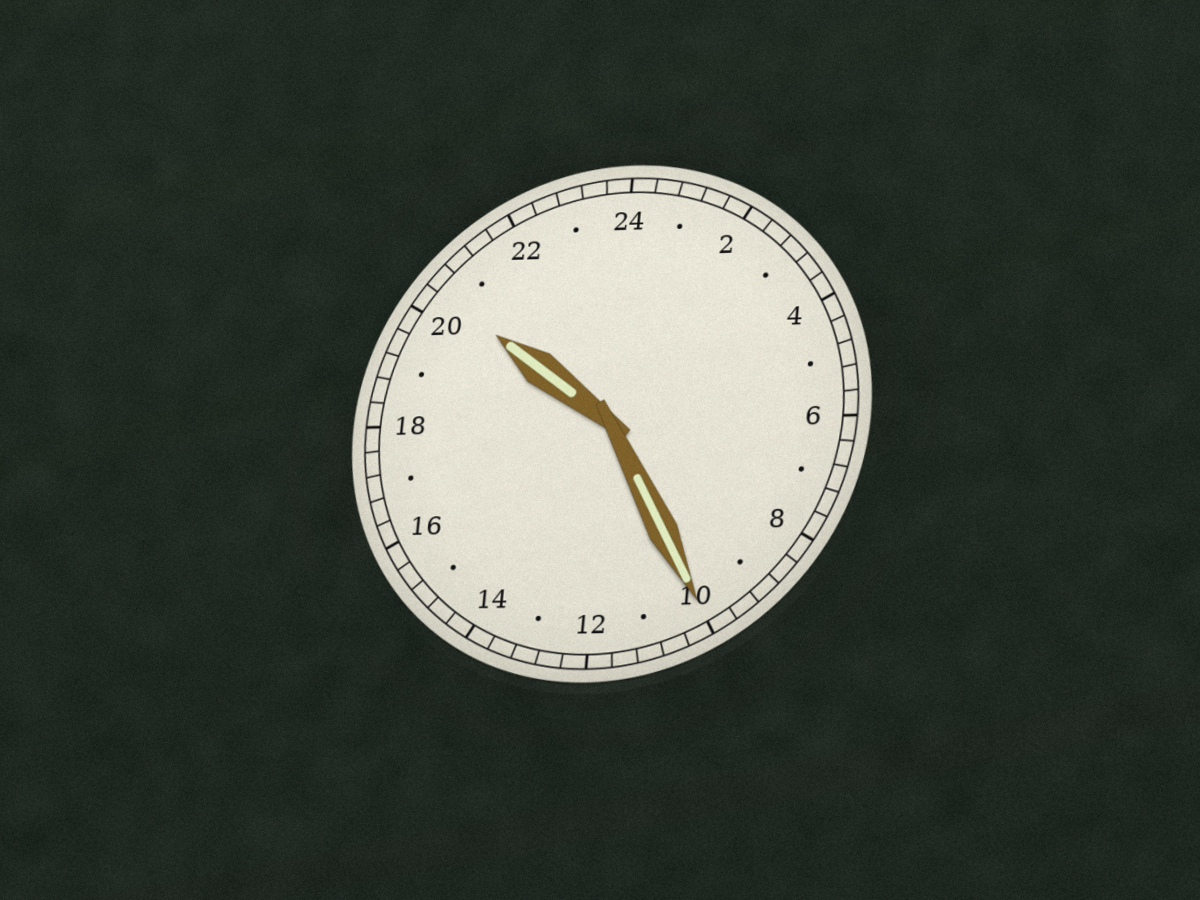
20:25
